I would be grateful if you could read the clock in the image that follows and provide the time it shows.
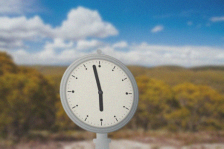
5:58
